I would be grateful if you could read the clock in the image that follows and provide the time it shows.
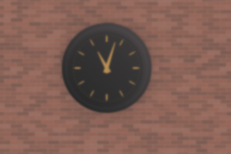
11:03
